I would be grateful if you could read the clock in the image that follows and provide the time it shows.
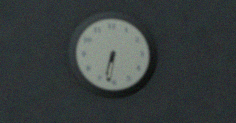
6:32
